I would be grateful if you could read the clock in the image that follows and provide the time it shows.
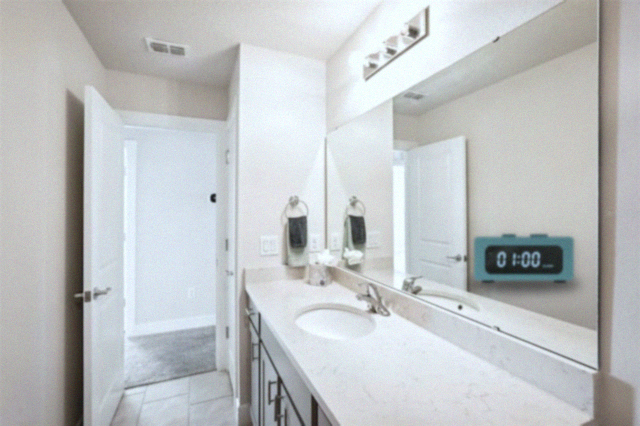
1:00
